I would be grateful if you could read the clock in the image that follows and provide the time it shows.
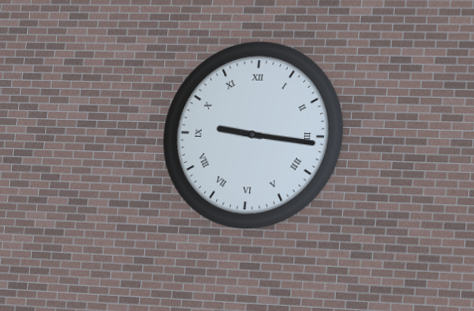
9:16
